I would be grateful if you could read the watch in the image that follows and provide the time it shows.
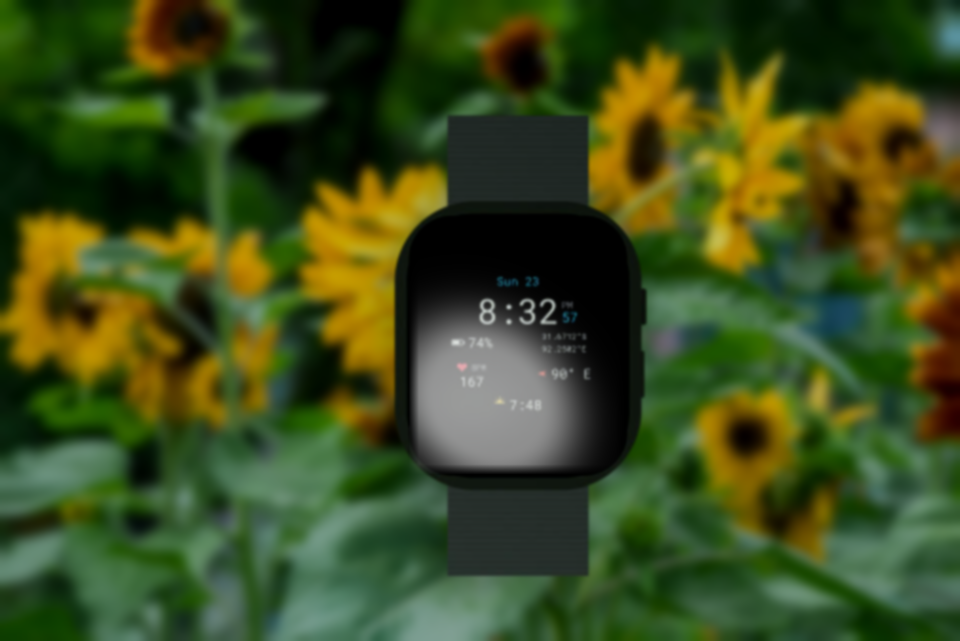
8:32
